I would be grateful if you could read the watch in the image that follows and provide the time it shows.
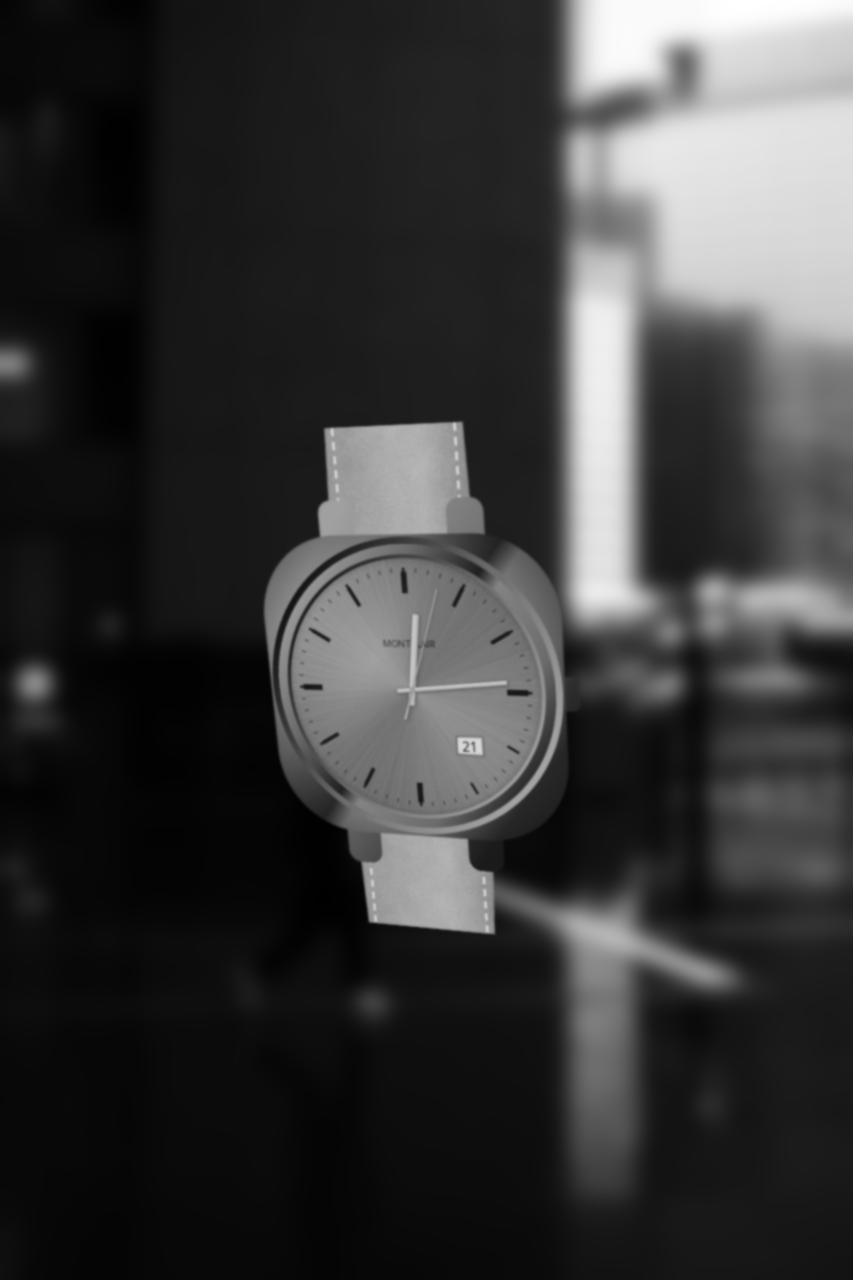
12:14:03
